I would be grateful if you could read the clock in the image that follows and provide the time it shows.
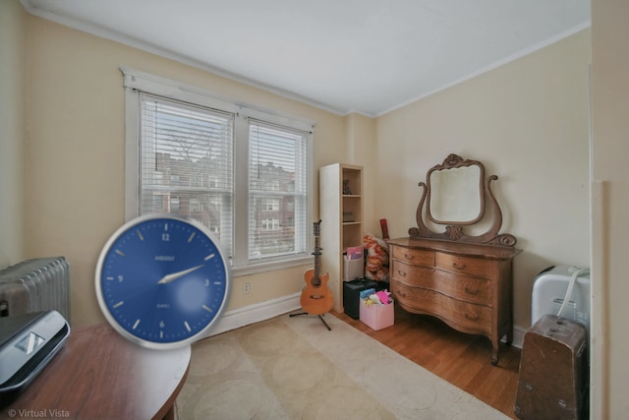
2:11
